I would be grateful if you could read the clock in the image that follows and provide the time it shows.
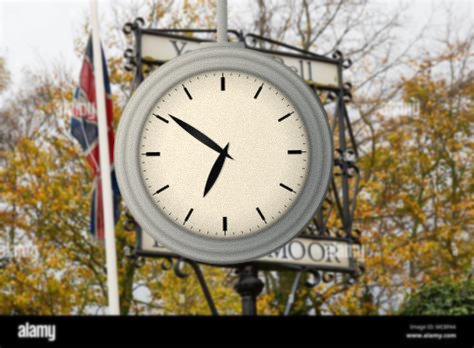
6:51
